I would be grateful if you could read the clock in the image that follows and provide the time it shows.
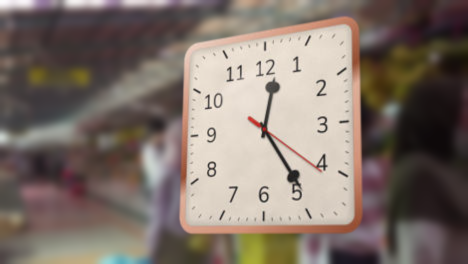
12:24:21
